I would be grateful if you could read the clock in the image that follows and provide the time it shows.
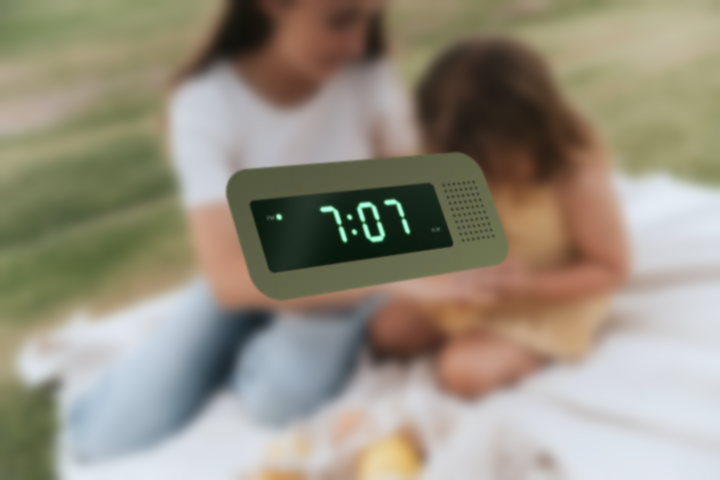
7:07
